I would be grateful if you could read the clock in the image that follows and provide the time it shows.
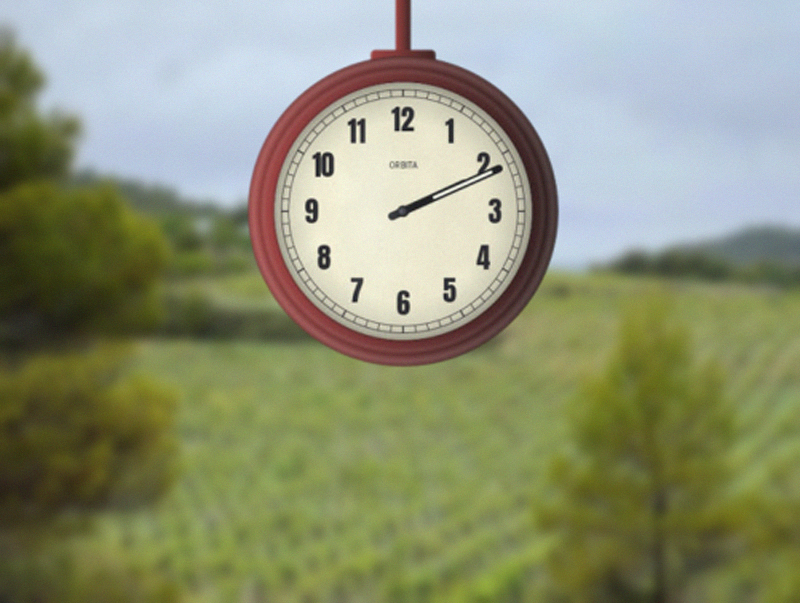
2:11
